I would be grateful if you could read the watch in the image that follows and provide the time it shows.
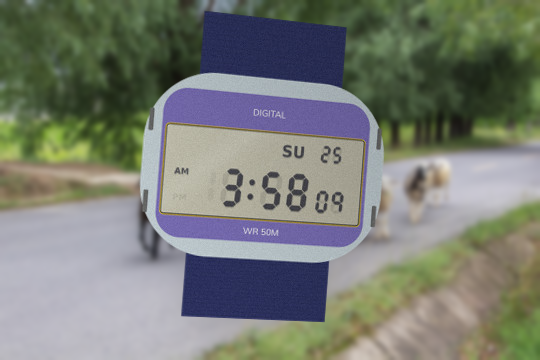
3:58:09
